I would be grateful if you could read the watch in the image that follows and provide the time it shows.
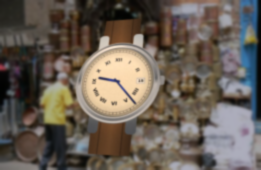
9:23
